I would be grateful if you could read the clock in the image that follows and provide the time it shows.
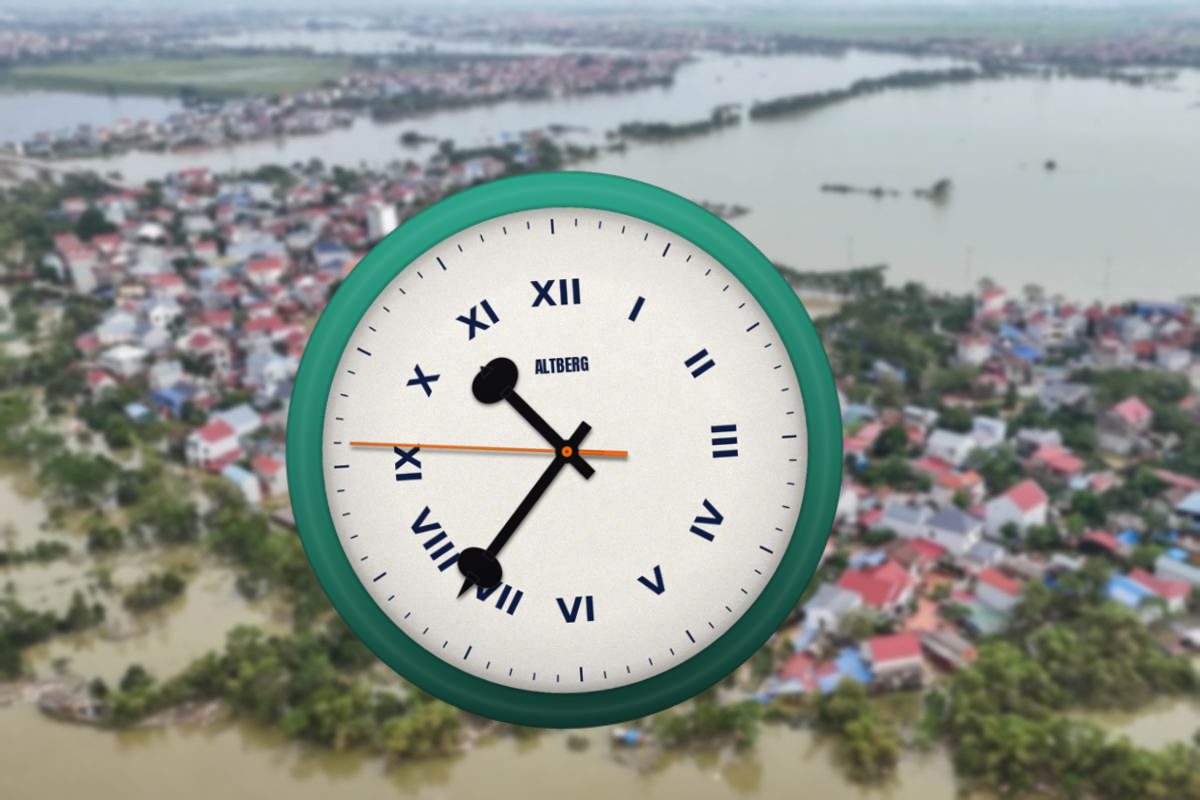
10:36:46
